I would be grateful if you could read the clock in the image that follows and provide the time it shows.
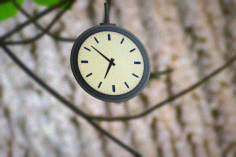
6:52
